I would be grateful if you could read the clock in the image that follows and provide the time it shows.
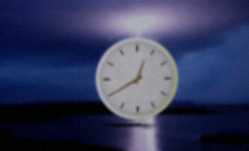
12:40
